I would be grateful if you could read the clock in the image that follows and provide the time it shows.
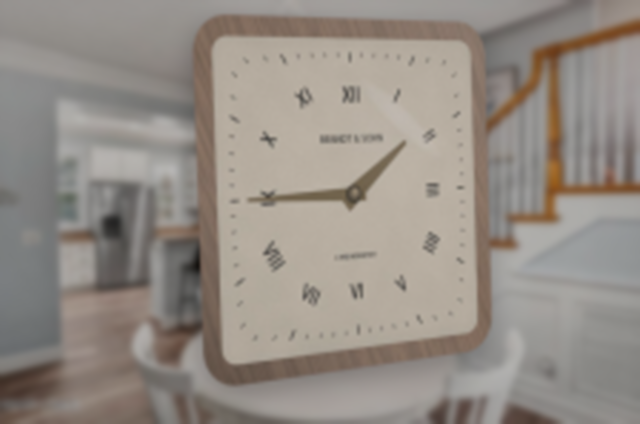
1:45
